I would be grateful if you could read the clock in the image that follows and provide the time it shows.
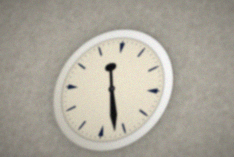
11:27
